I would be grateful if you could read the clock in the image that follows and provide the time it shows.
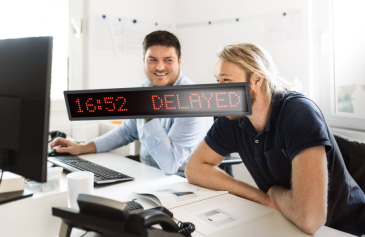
16:52
